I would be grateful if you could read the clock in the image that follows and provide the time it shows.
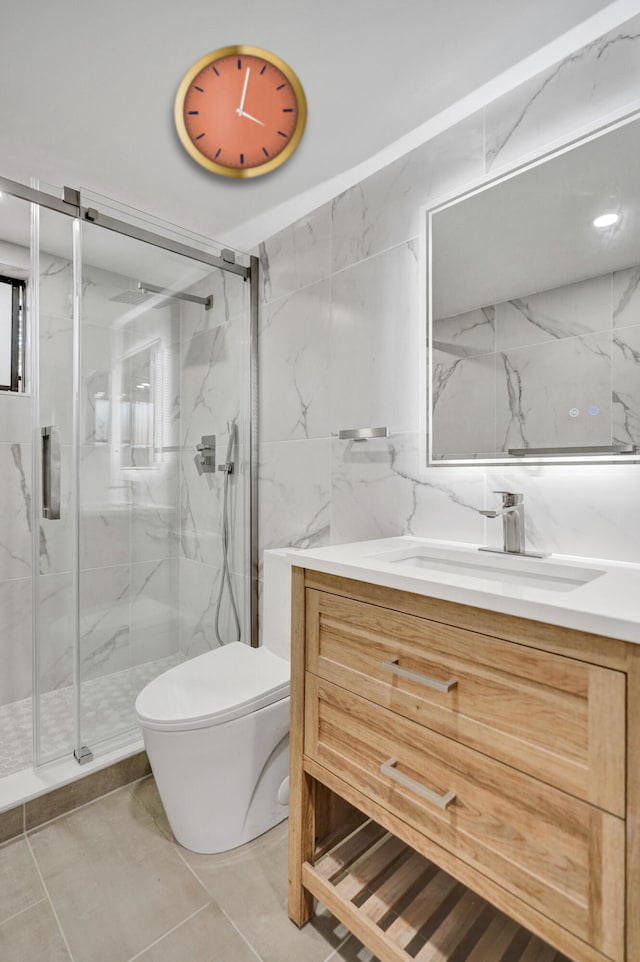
4:02
